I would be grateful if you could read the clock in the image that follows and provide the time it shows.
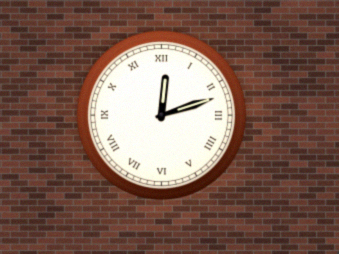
12:12
